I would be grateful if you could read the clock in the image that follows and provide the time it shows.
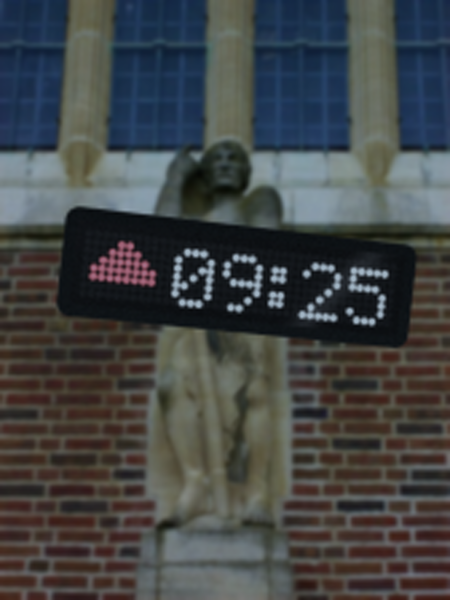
9:25
